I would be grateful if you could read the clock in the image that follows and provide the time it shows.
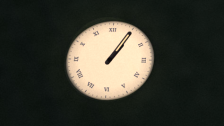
1:05
